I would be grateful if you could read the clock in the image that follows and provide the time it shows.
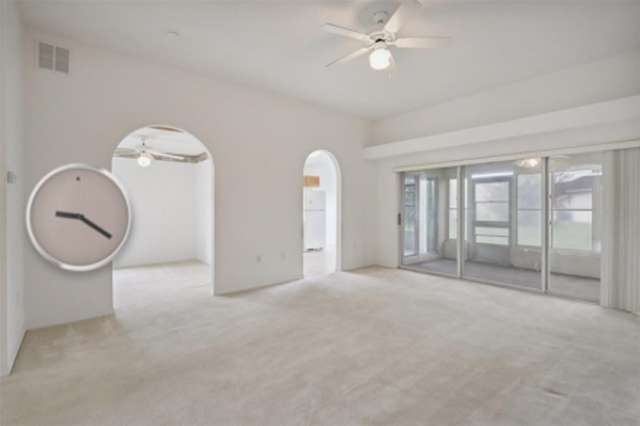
9:21
